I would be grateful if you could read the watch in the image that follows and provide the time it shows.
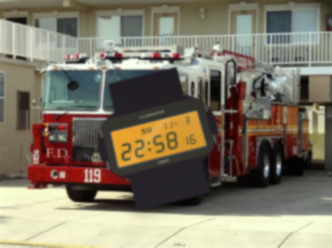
22:58
